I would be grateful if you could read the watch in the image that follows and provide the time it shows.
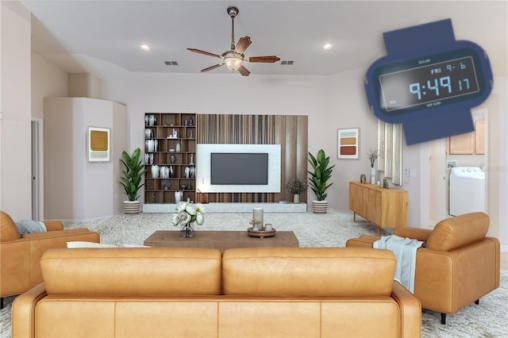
9:49:17
